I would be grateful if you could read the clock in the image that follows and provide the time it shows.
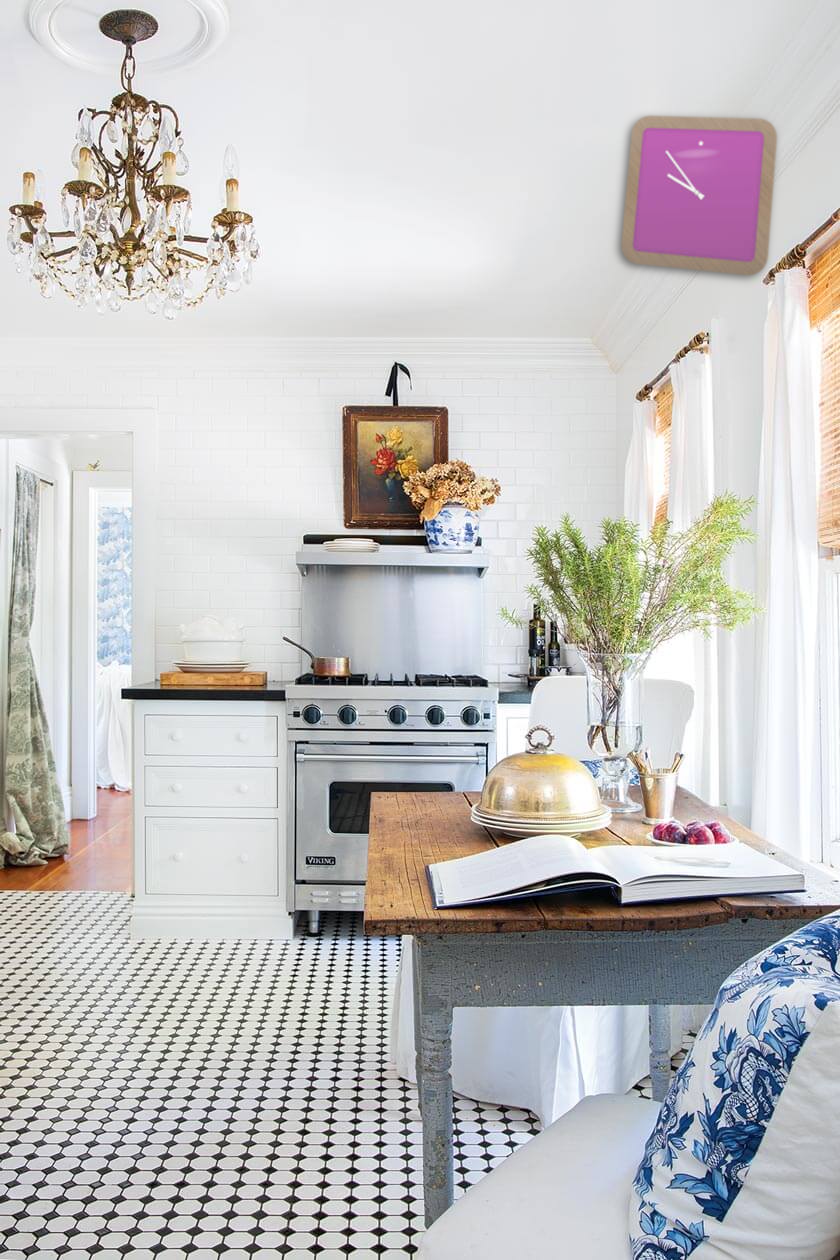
9:53
